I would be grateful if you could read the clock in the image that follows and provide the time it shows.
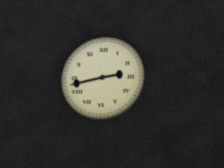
2:43
